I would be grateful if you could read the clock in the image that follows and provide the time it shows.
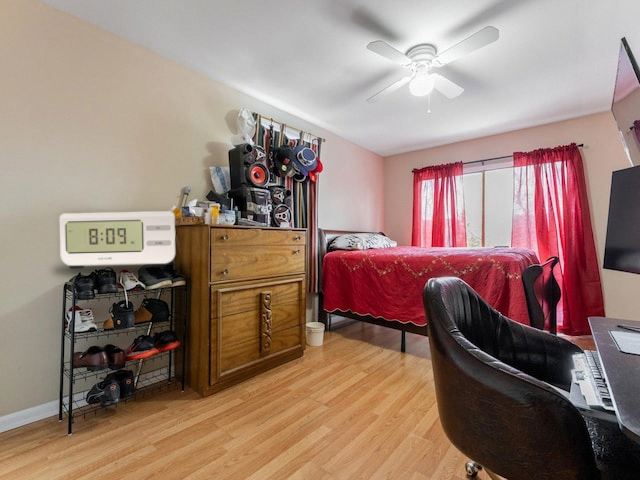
8:09
